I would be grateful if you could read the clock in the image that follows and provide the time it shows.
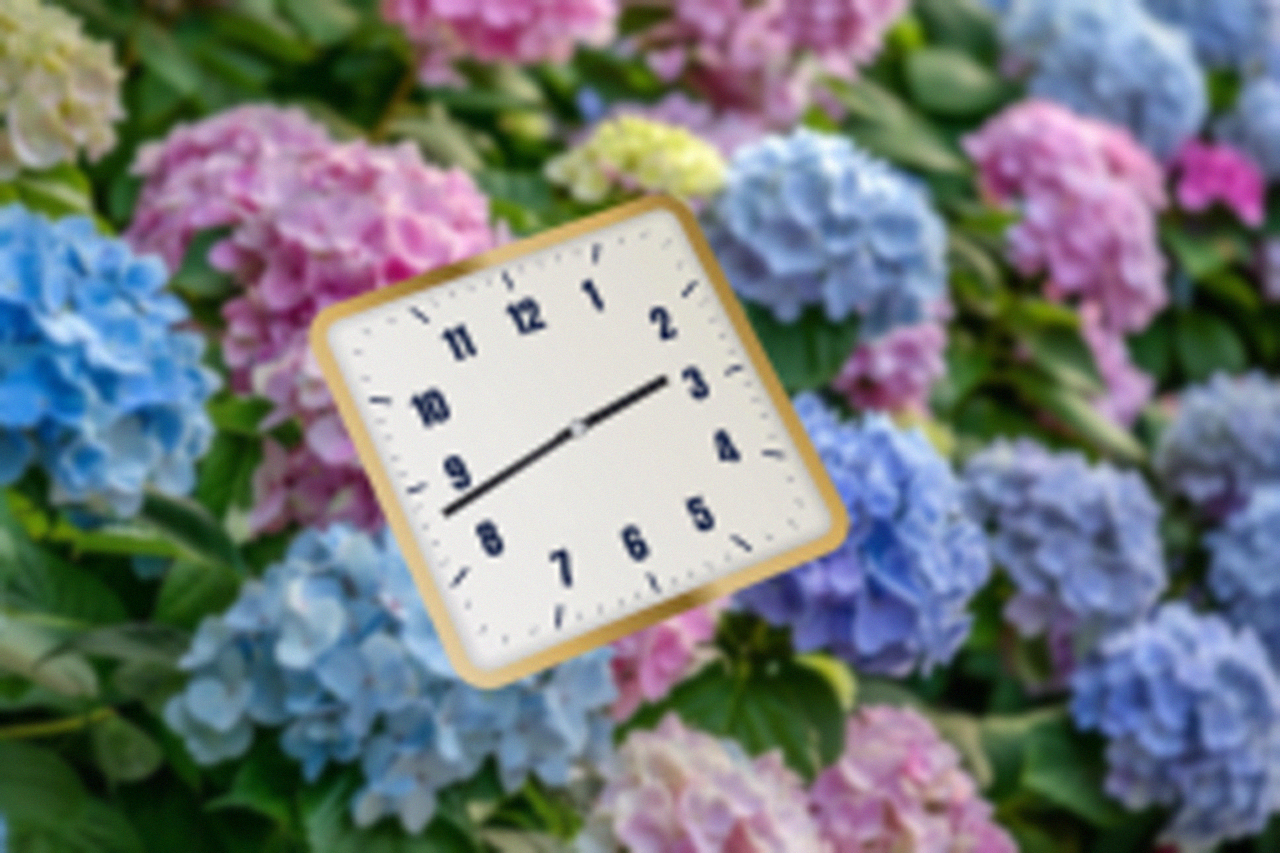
2:43
